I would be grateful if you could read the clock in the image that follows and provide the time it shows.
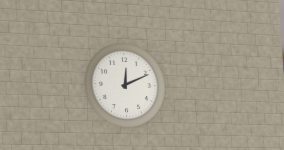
12:11
